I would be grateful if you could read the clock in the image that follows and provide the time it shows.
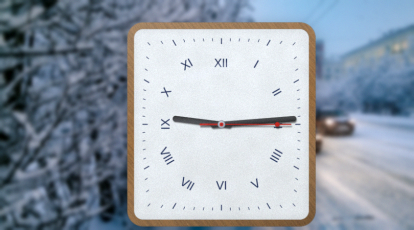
9:14:15
